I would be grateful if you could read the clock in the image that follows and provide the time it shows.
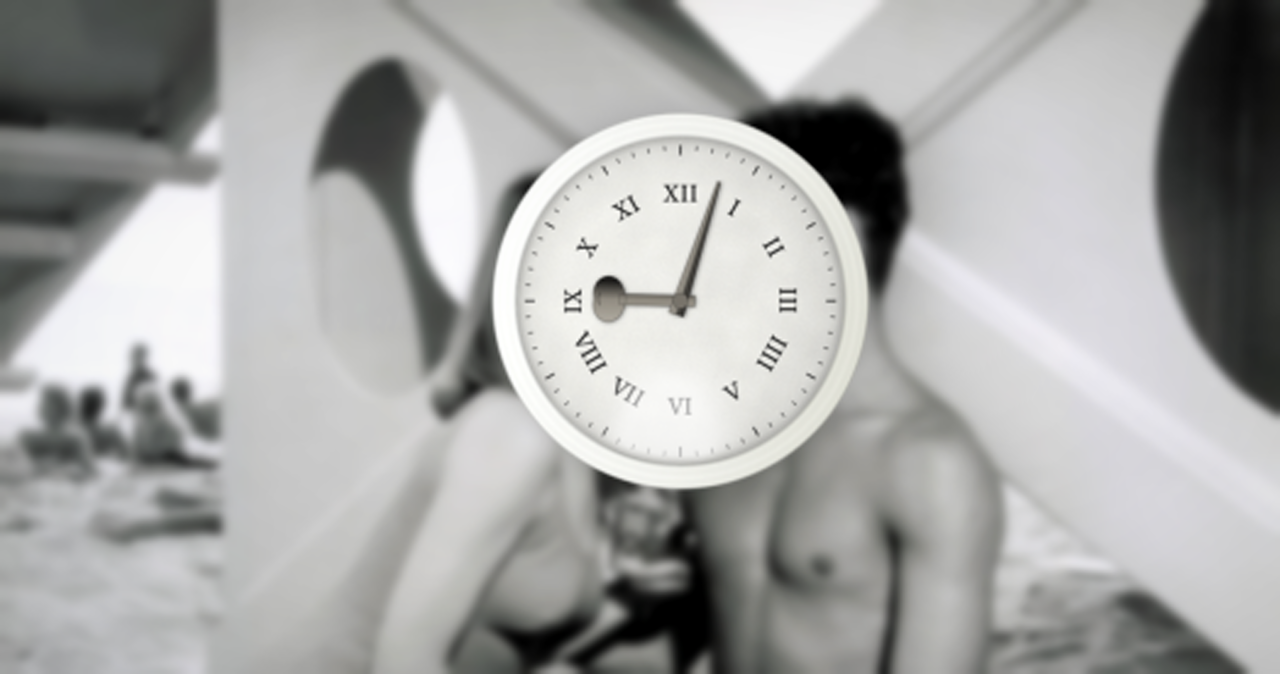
9:03
